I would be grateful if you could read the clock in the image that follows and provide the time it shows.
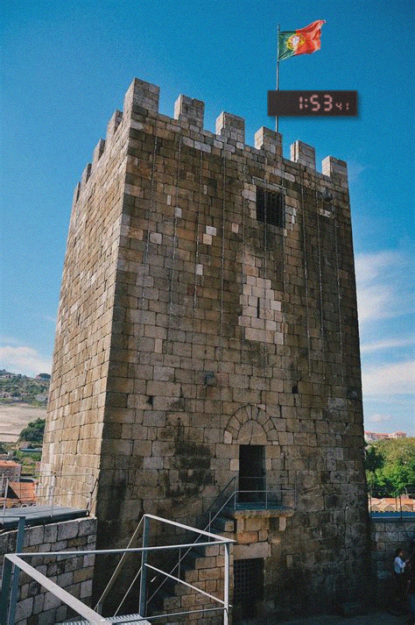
1:53:41
